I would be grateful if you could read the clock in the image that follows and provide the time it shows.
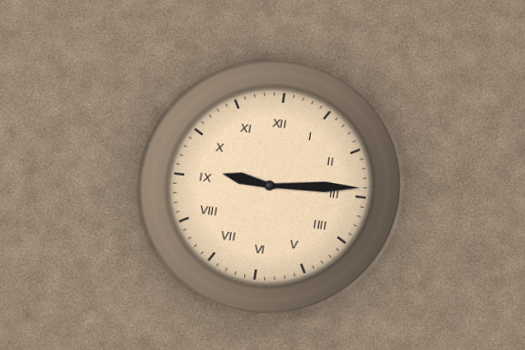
9:14
